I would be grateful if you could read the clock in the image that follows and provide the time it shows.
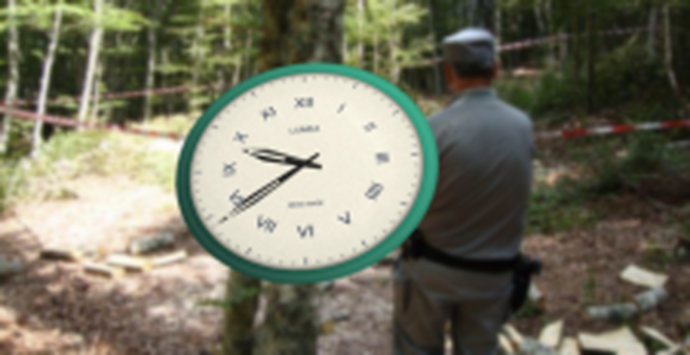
9:39
